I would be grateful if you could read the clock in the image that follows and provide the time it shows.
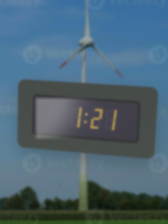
1:21
